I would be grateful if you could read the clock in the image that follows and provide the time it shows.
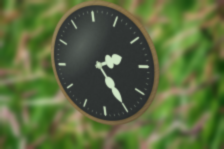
2:25
